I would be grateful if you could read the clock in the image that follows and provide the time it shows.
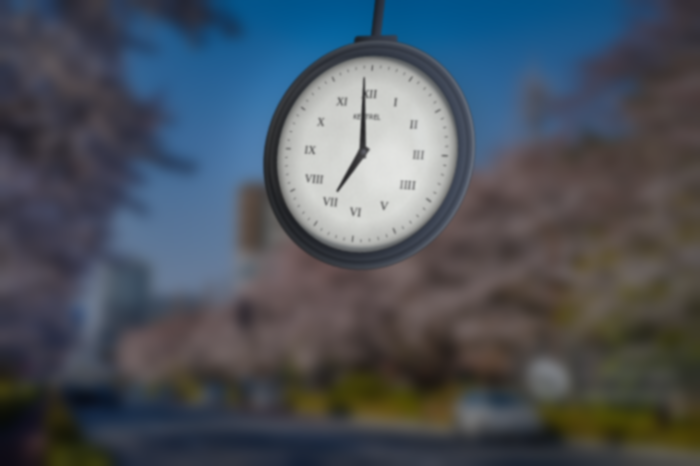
6:59
